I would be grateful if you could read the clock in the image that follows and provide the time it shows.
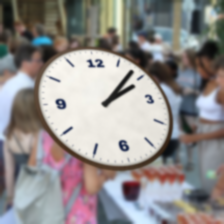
2:08
